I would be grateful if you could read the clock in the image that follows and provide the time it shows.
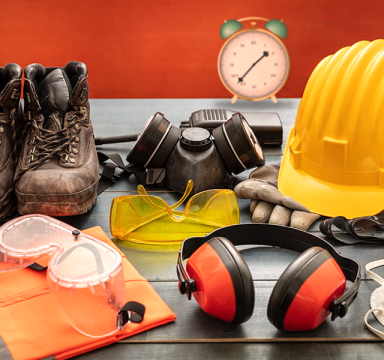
1:37
